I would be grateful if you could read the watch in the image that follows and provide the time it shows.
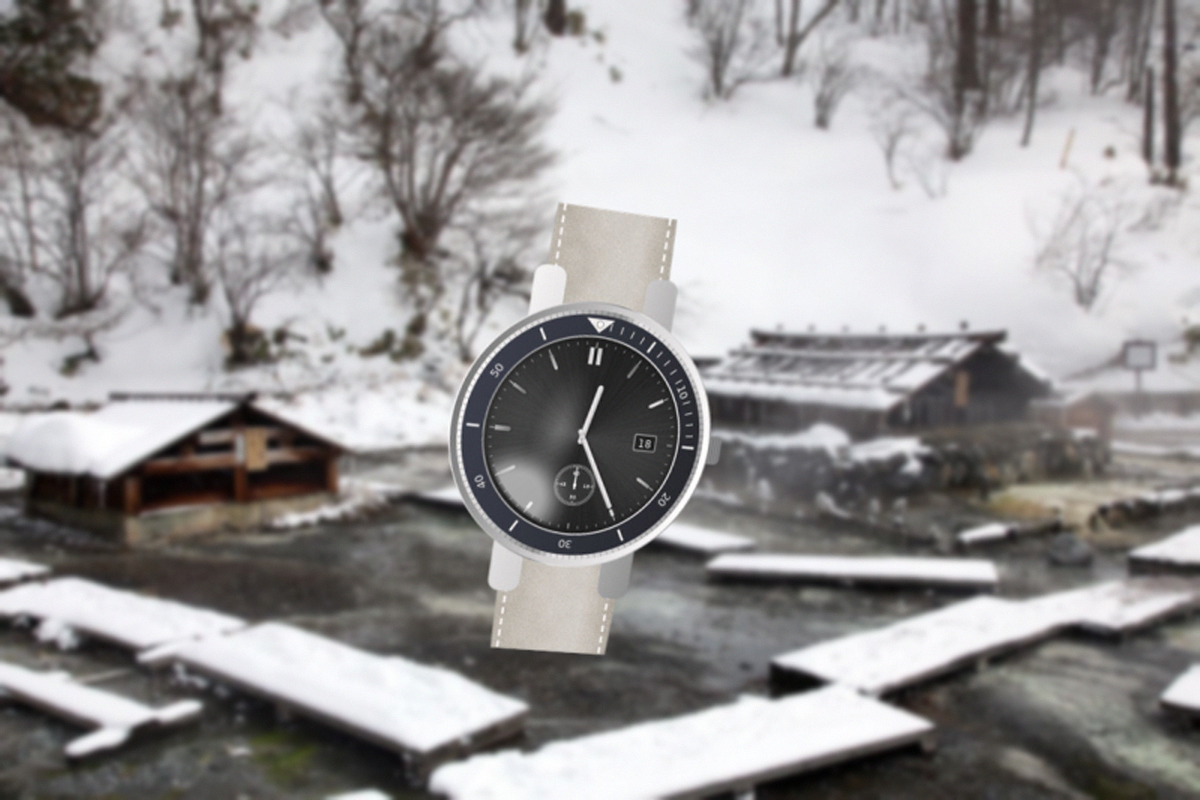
12:25
